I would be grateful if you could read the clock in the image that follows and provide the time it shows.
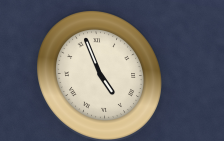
4:57
